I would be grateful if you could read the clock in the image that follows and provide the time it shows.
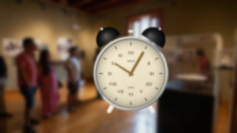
10:05
